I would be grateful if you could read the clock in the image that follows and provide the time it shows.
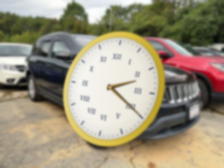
2:20
